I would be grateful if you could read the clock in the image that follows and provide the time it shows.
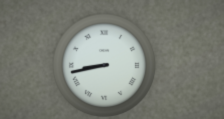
8:43
